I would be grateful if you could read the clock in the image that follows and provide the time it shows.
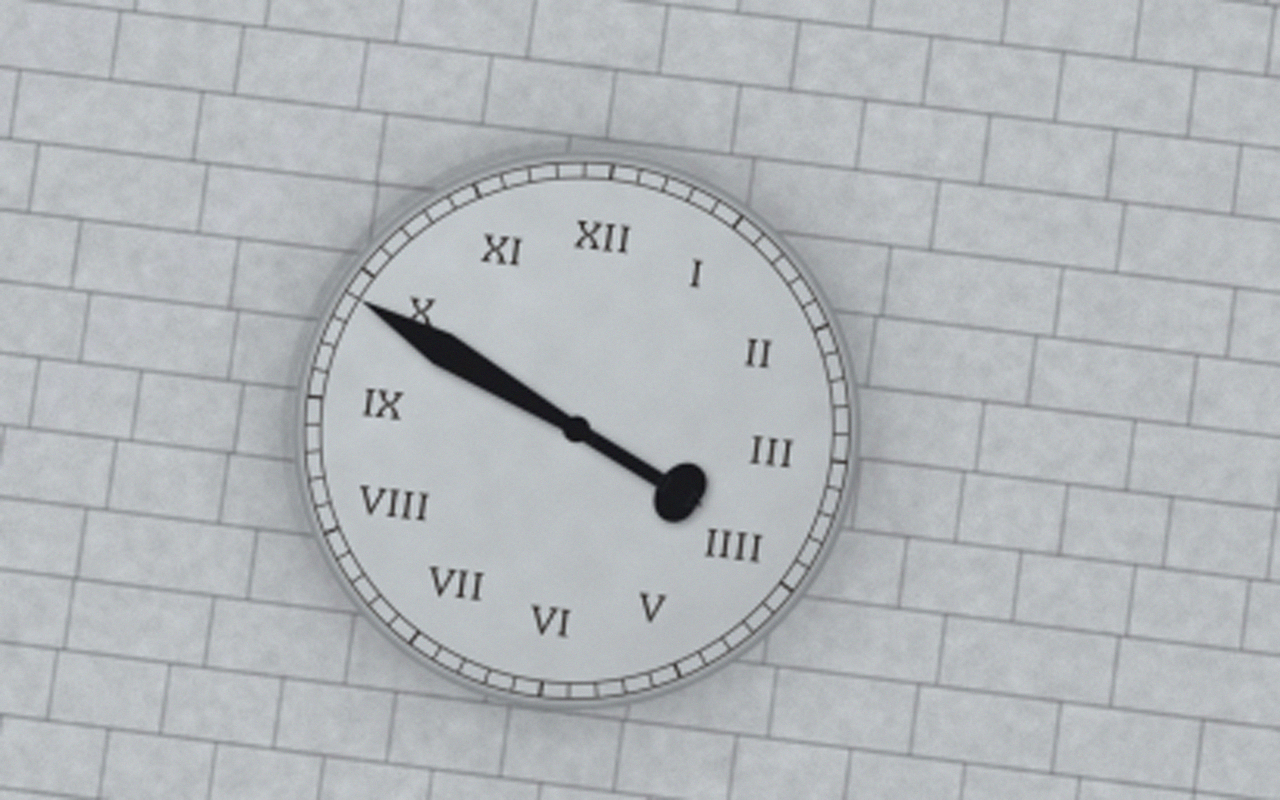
3:49
